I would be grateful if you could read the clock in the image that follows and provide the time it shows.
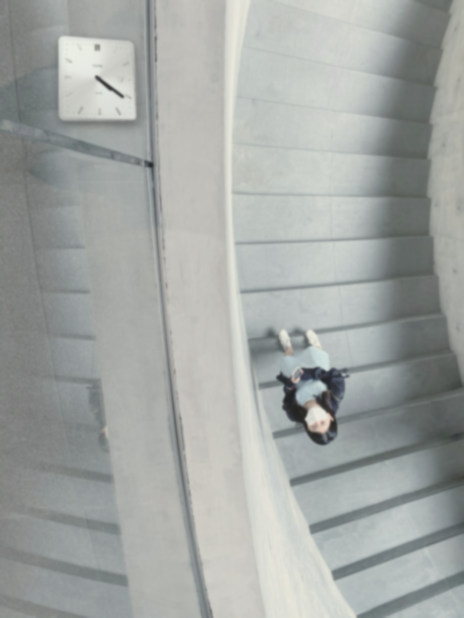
4:21
